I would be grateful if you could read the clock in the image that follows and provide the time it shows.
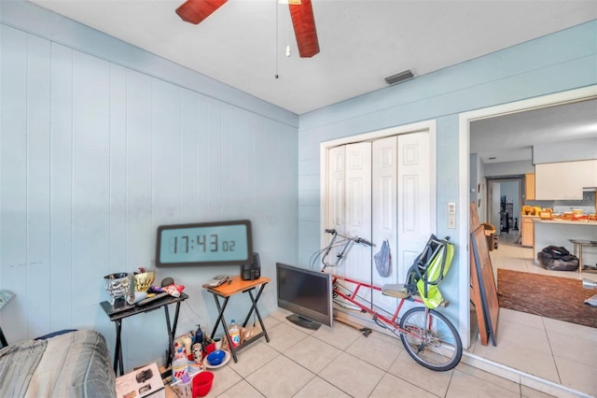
17:43
